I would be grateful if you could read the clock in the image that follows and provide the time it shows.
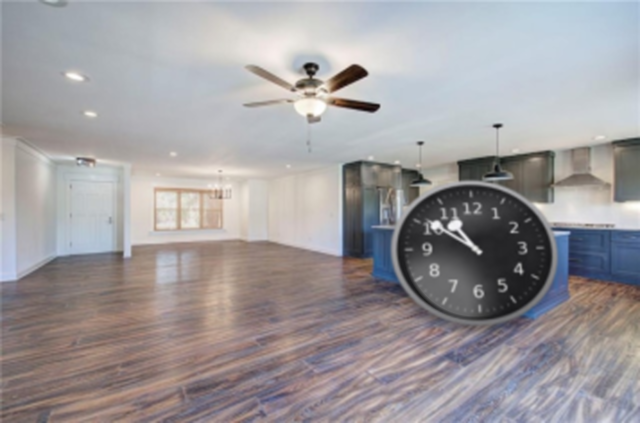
10:51
